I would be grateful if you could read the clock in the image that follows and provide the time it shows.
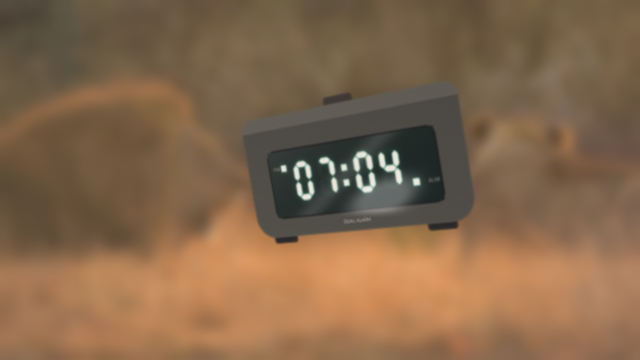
7:04
